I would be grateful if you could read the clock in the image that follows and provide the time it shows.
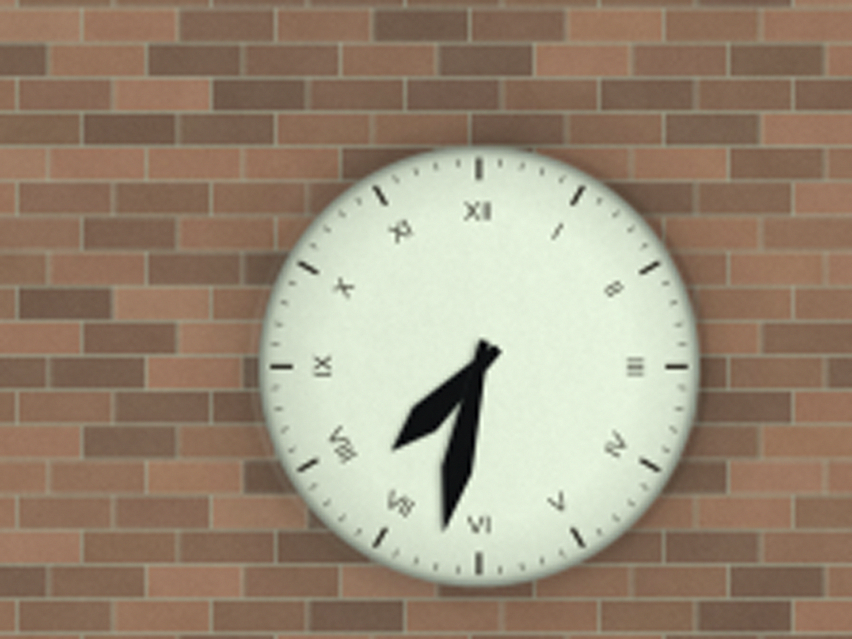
7:32
